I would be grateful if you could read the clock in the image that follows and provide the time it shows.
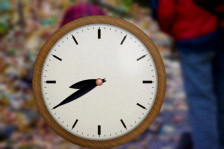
8:40
